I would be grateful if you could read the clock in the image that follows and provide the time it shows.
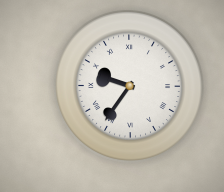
9:36
